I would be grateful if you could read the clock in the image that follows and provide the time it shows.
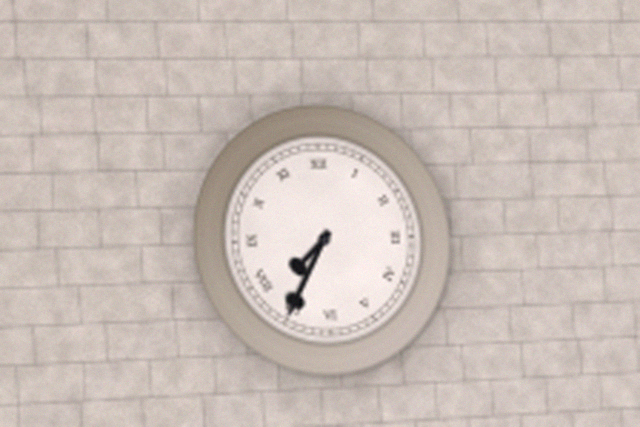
7:35
